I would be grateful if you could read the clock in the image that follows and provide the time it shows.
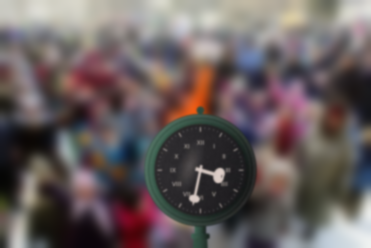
3:32
